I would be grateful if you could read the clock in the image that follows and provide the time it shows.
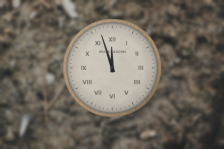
11:57
